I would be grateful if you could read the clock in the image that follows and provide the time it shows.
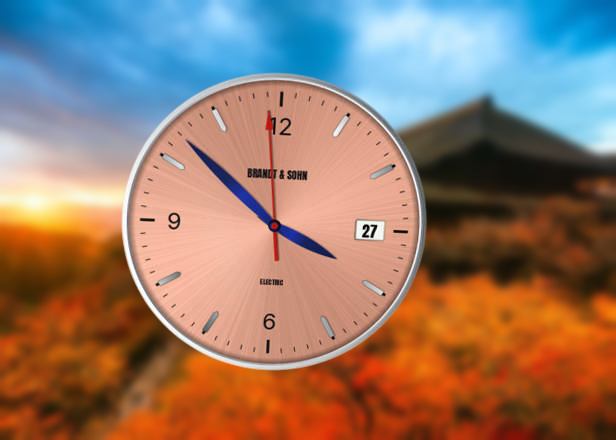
3:51:59
